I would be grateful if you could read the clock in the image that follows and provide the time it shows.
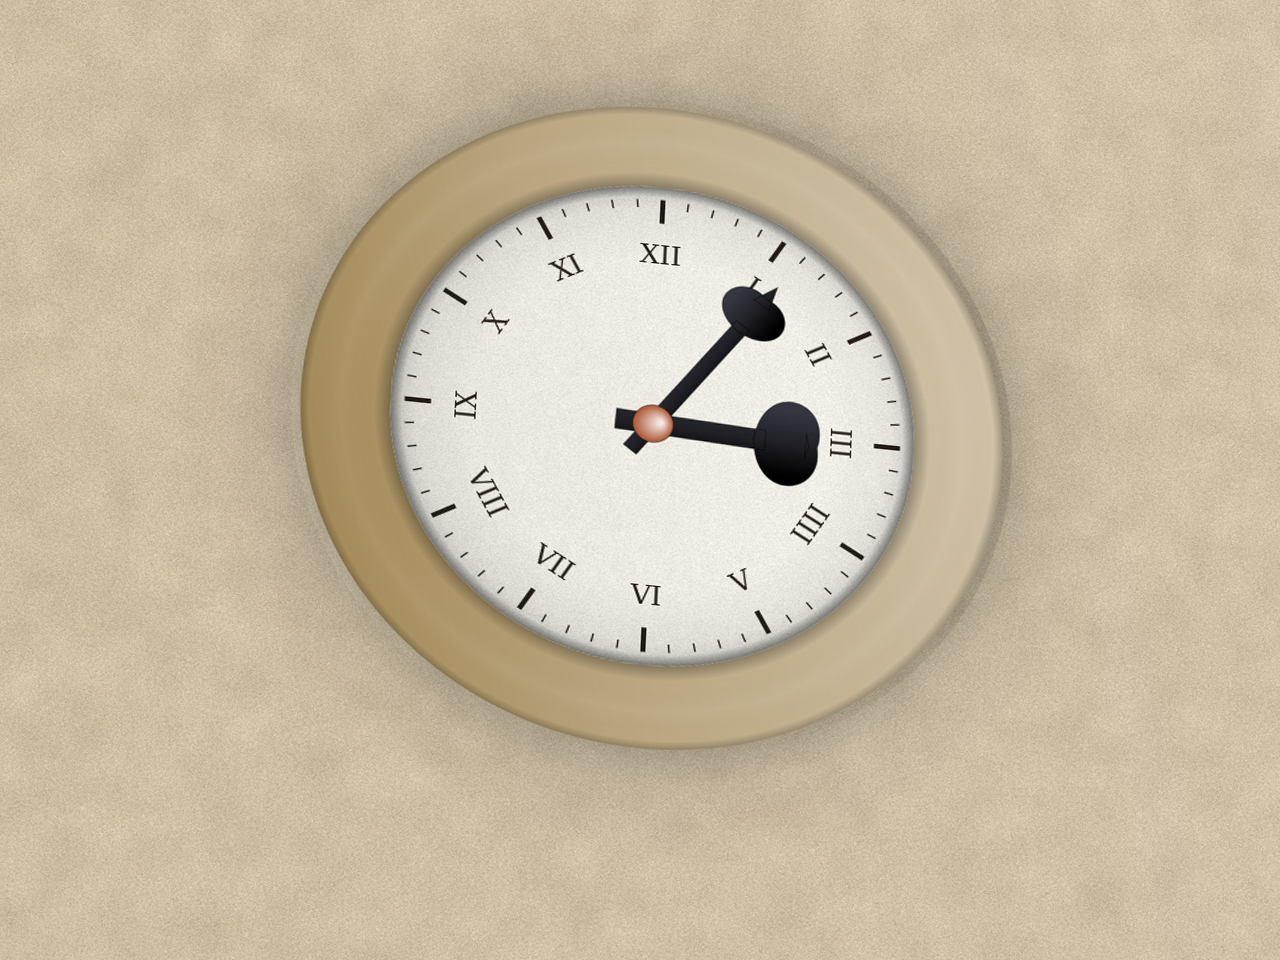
3:06
